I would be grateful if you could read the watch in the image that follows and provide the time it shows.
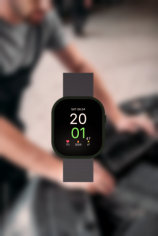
20:01
